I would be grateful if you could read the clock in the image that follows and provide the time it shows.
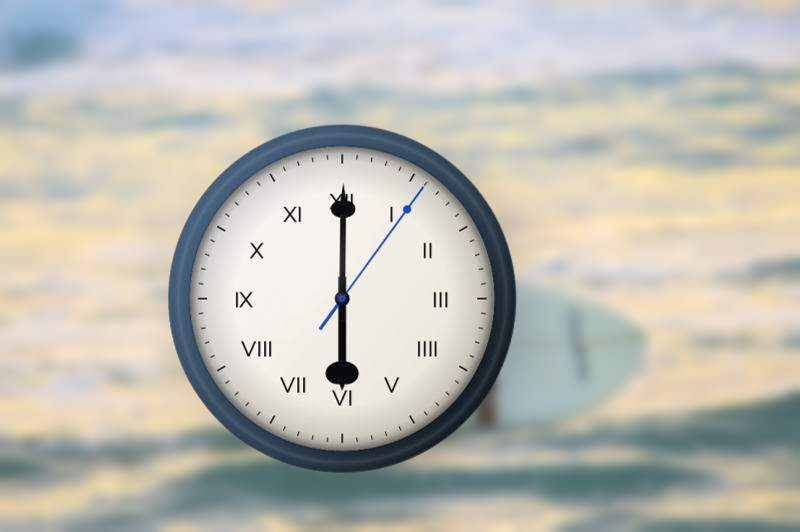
6:00:06
